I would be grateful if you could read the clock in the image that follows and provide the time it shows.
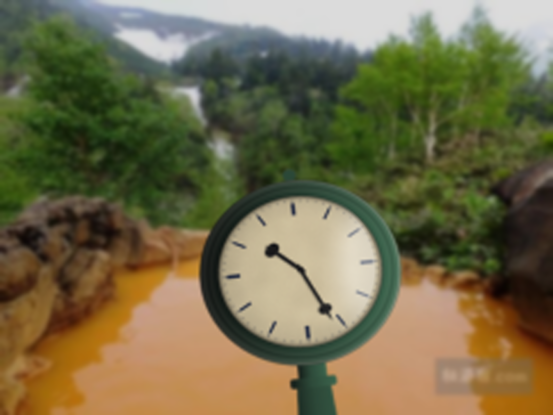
10:26
